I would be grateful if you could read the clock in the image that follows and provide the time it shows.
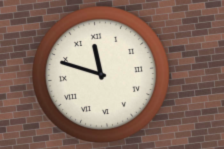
11:49
